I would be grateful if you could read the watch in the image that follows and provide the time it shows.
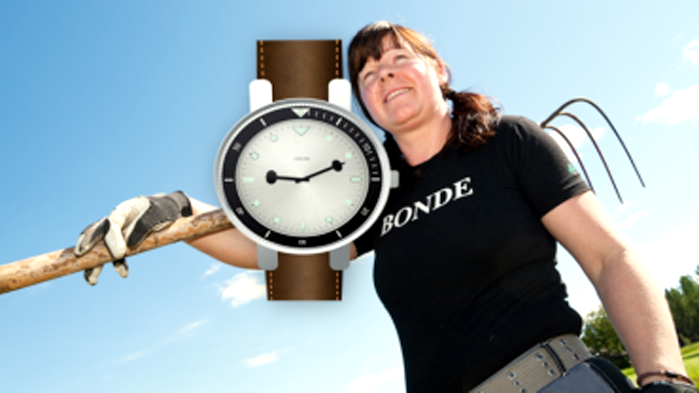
9:11
